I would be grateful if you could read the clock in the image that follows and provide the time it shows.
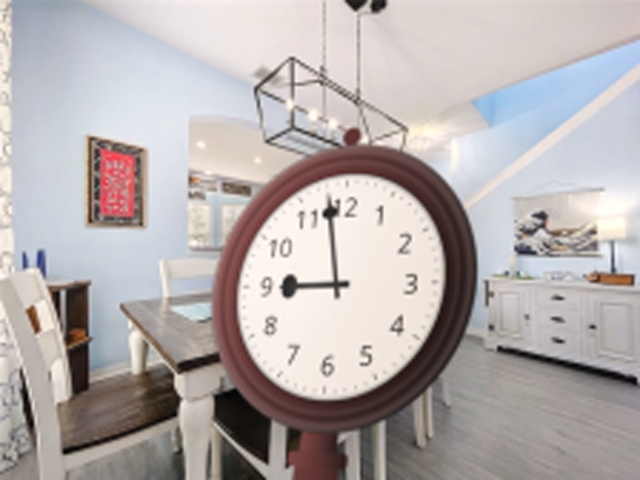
8:58
